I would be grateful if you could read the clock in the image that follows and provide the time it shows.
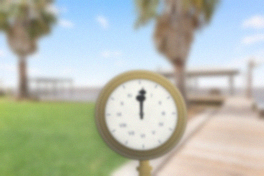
12:01
